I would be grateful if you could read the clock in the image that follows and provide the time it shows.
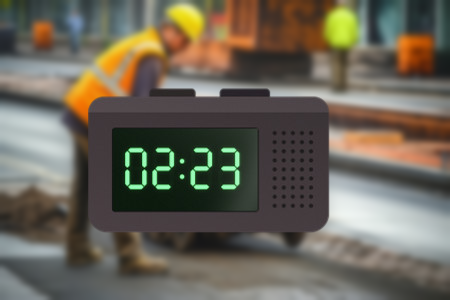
2:23
